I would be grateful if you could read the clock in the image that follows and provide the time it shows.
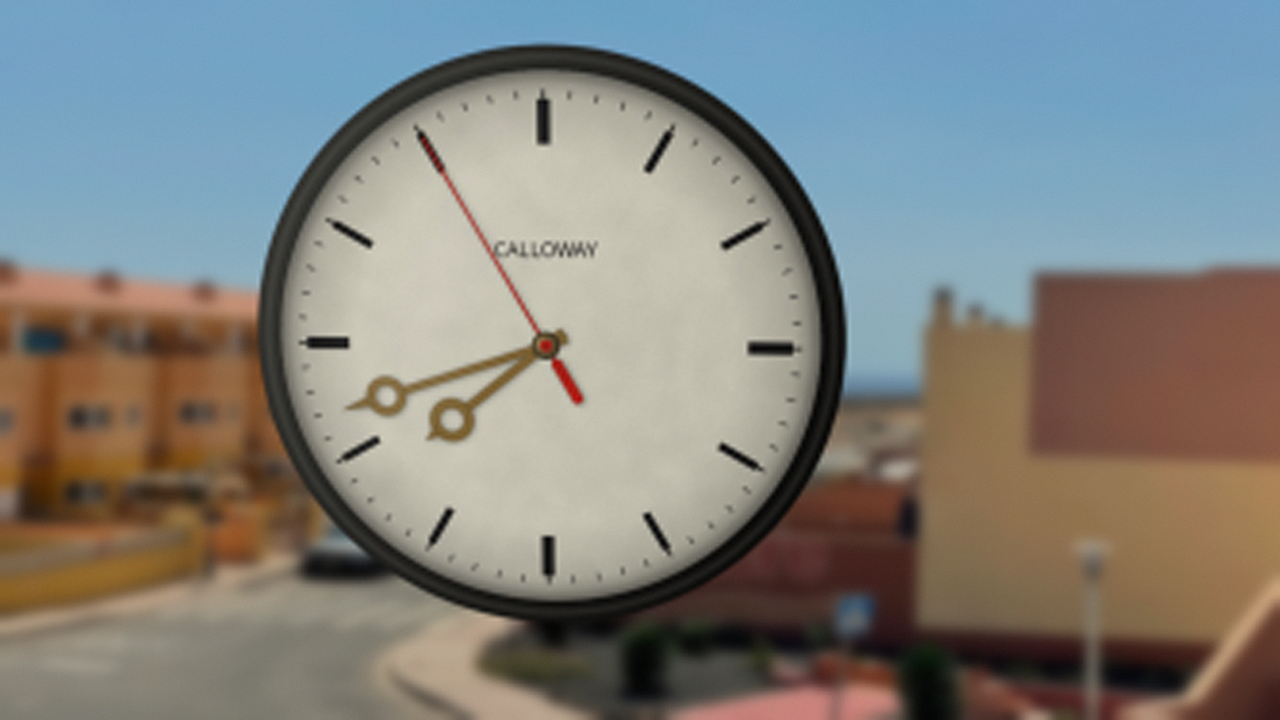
7:41:55
